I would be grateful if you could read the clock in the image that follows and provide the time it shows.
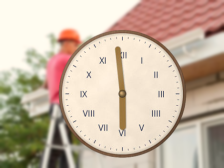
5:59
